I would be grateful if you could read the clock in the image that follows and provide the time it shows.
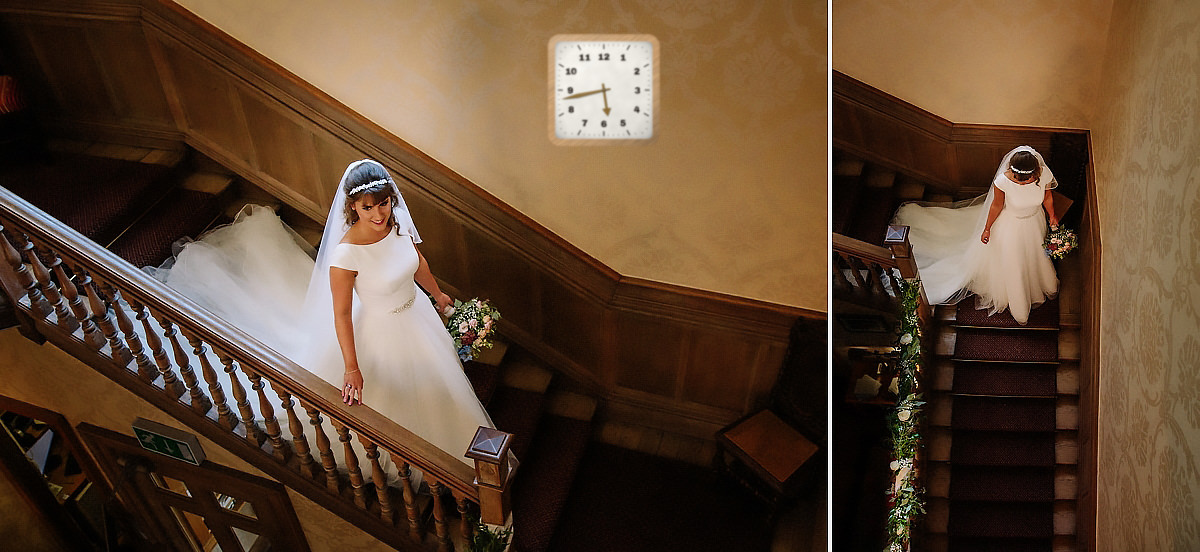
5:43
